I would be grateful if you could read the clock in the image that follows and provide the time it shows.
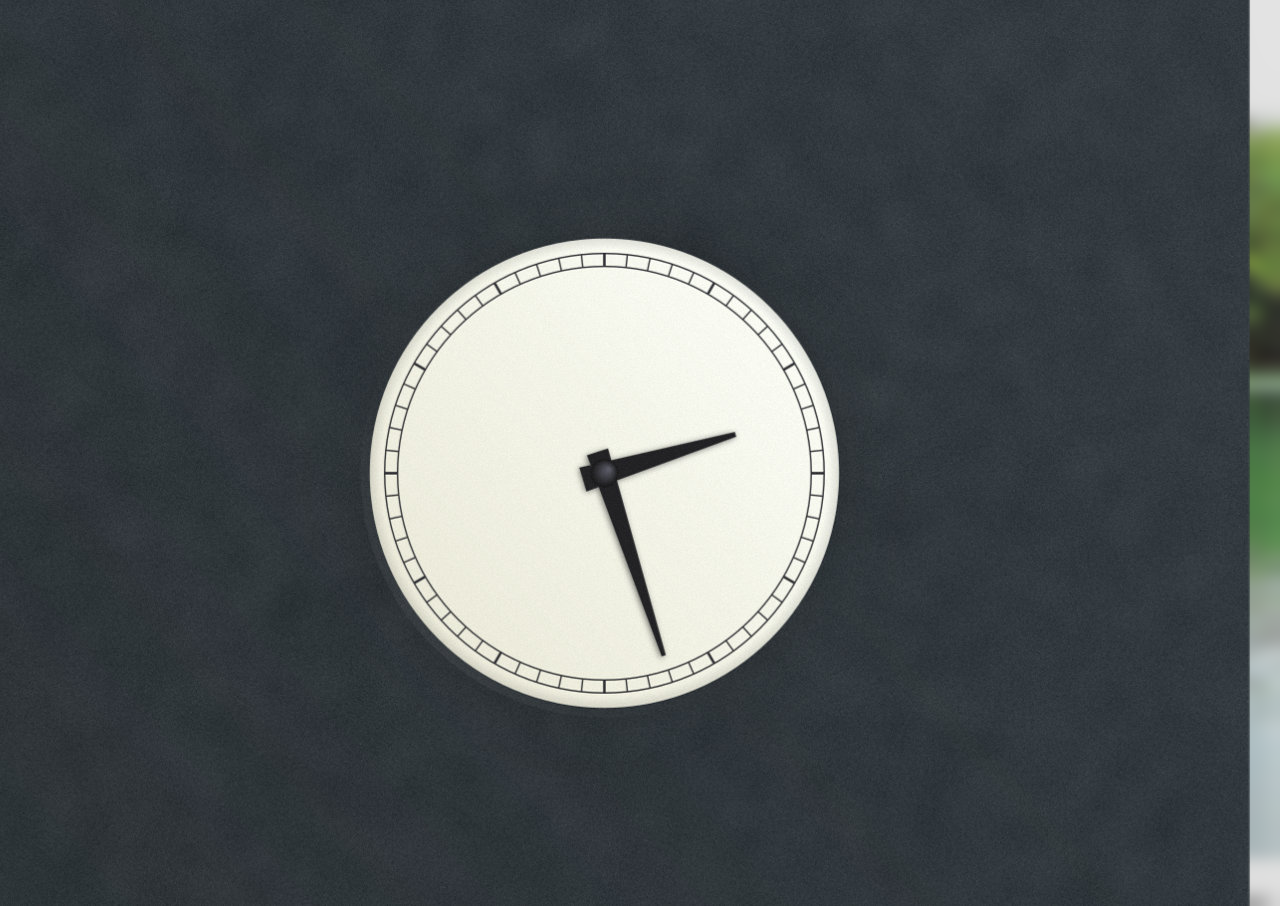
2:27
